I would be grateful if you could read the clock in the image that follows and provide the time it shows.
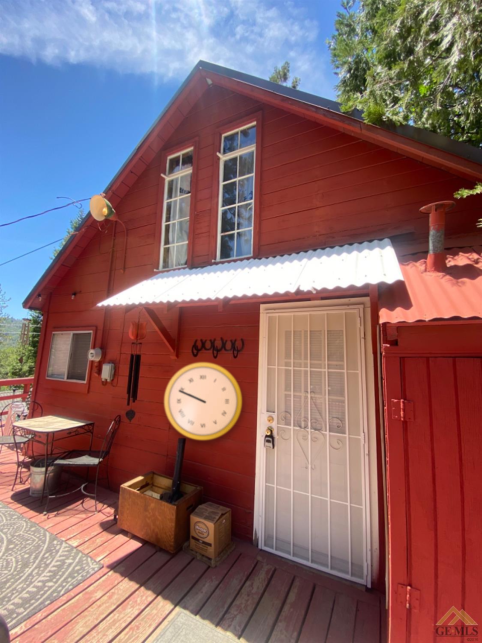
9:49
